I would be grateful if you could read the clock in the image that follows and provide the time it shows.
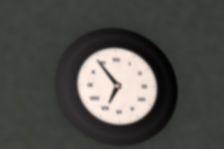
6:54
